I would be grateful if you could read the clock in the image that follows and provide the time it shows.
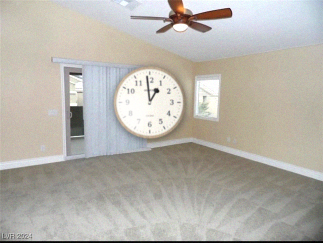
12:59
